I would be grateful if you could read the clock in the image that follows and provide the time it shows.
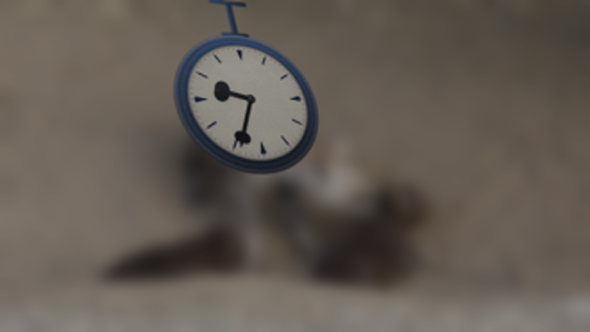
9:34
